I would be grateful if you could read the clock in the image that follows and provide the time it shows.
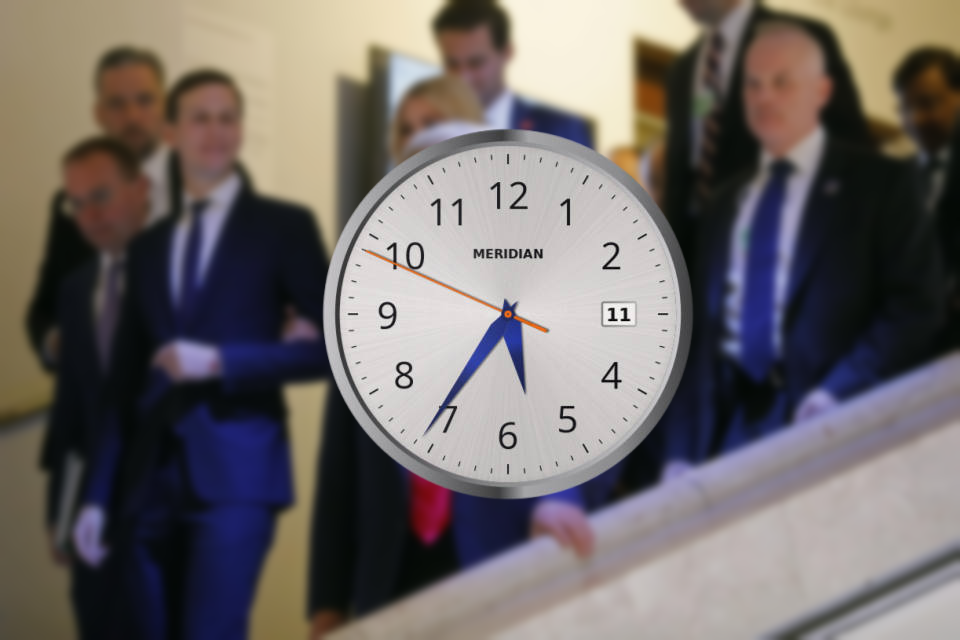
5:35:49
